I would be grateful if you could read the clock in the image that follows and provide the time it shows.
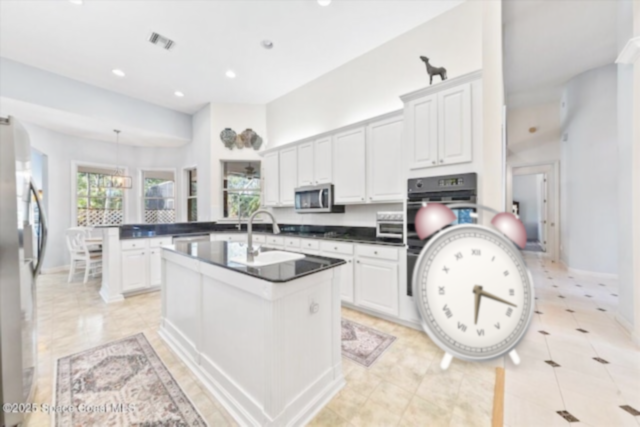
6:18
